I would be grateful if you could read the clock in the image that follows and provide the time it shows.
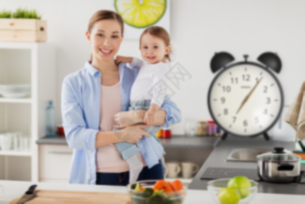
7:06
